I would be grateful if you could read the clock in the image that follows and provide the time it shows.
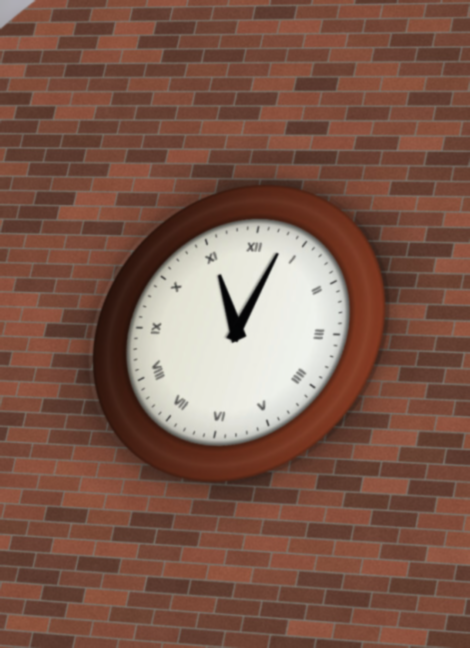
11:03
